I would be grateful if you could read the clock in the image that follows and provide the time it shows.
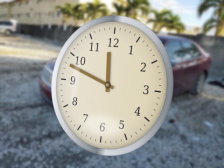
11:48
